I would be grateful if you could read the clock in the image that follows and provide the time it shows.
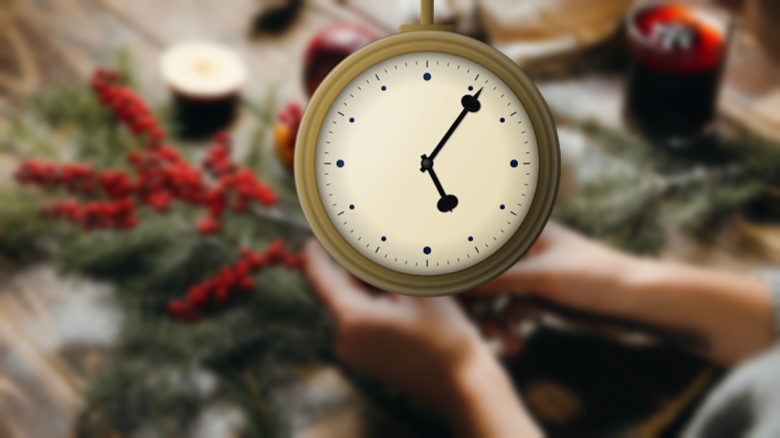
5:06
